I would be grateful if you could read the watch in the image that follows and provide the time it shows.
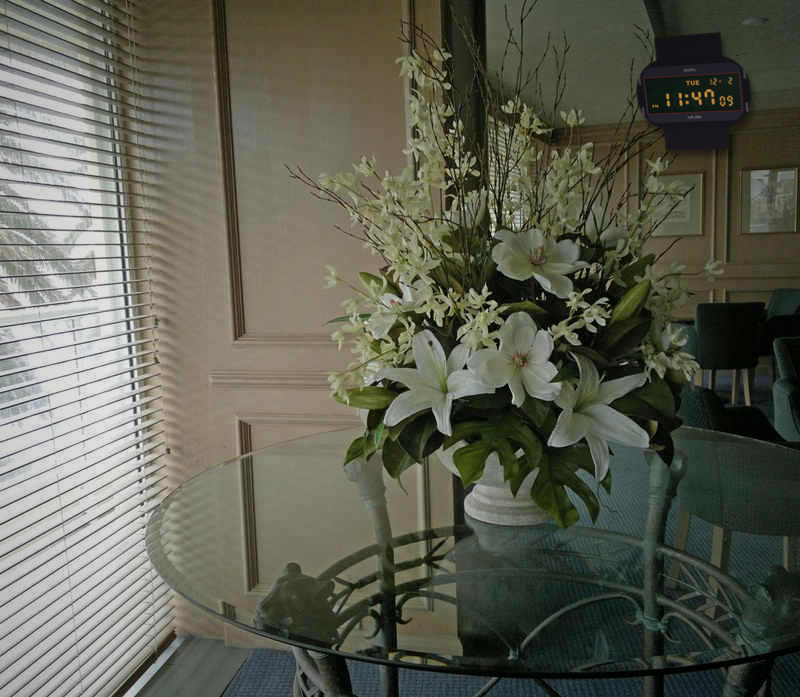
11:47:09
